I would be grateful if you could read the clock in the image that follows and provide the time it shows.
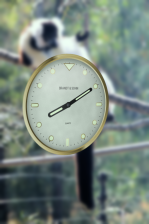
8:10
